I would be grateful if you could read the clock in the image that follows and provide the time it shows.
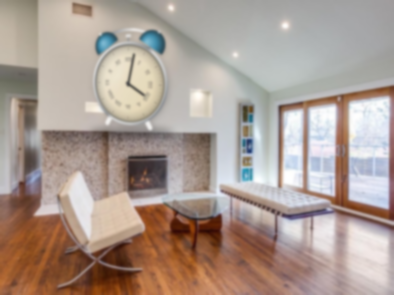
4:02
